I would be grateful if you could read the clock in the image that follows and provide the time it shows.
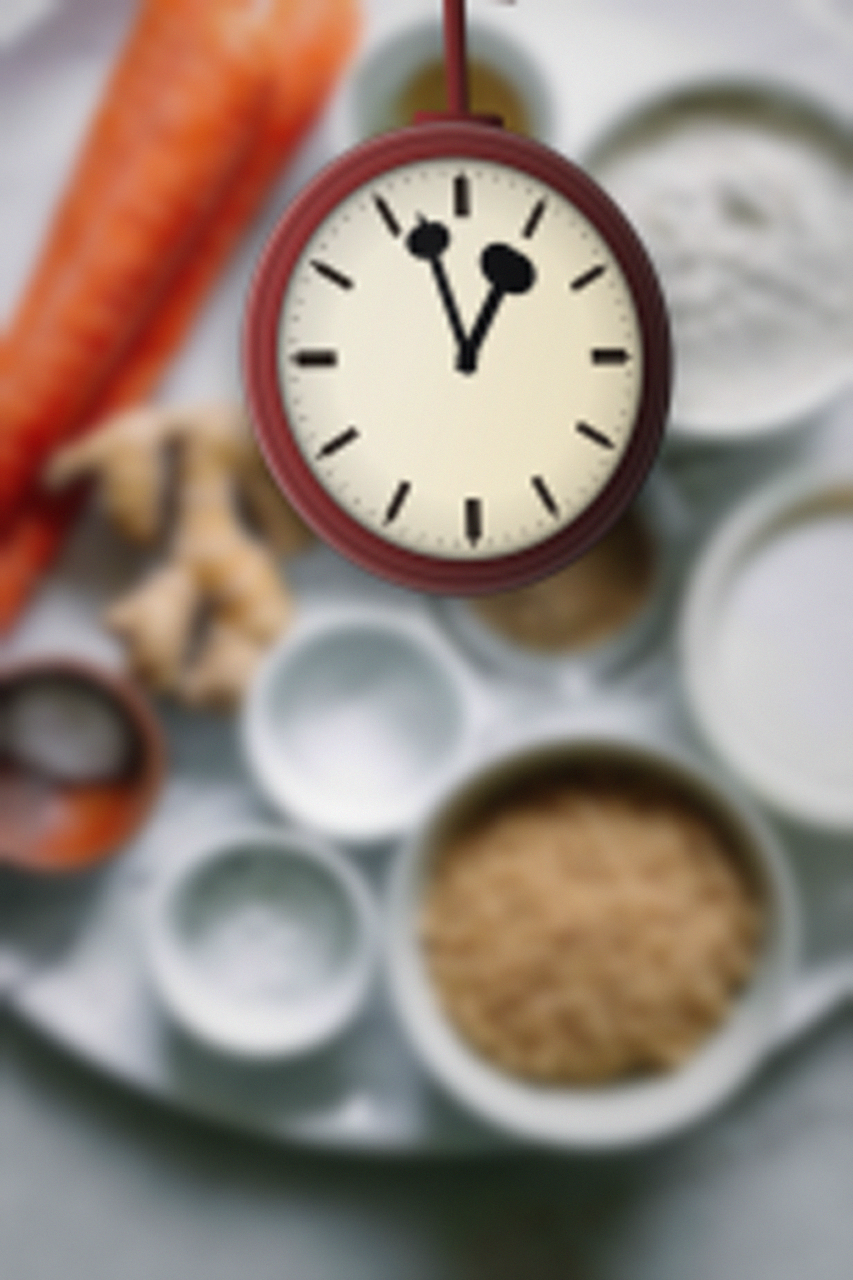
12:57
